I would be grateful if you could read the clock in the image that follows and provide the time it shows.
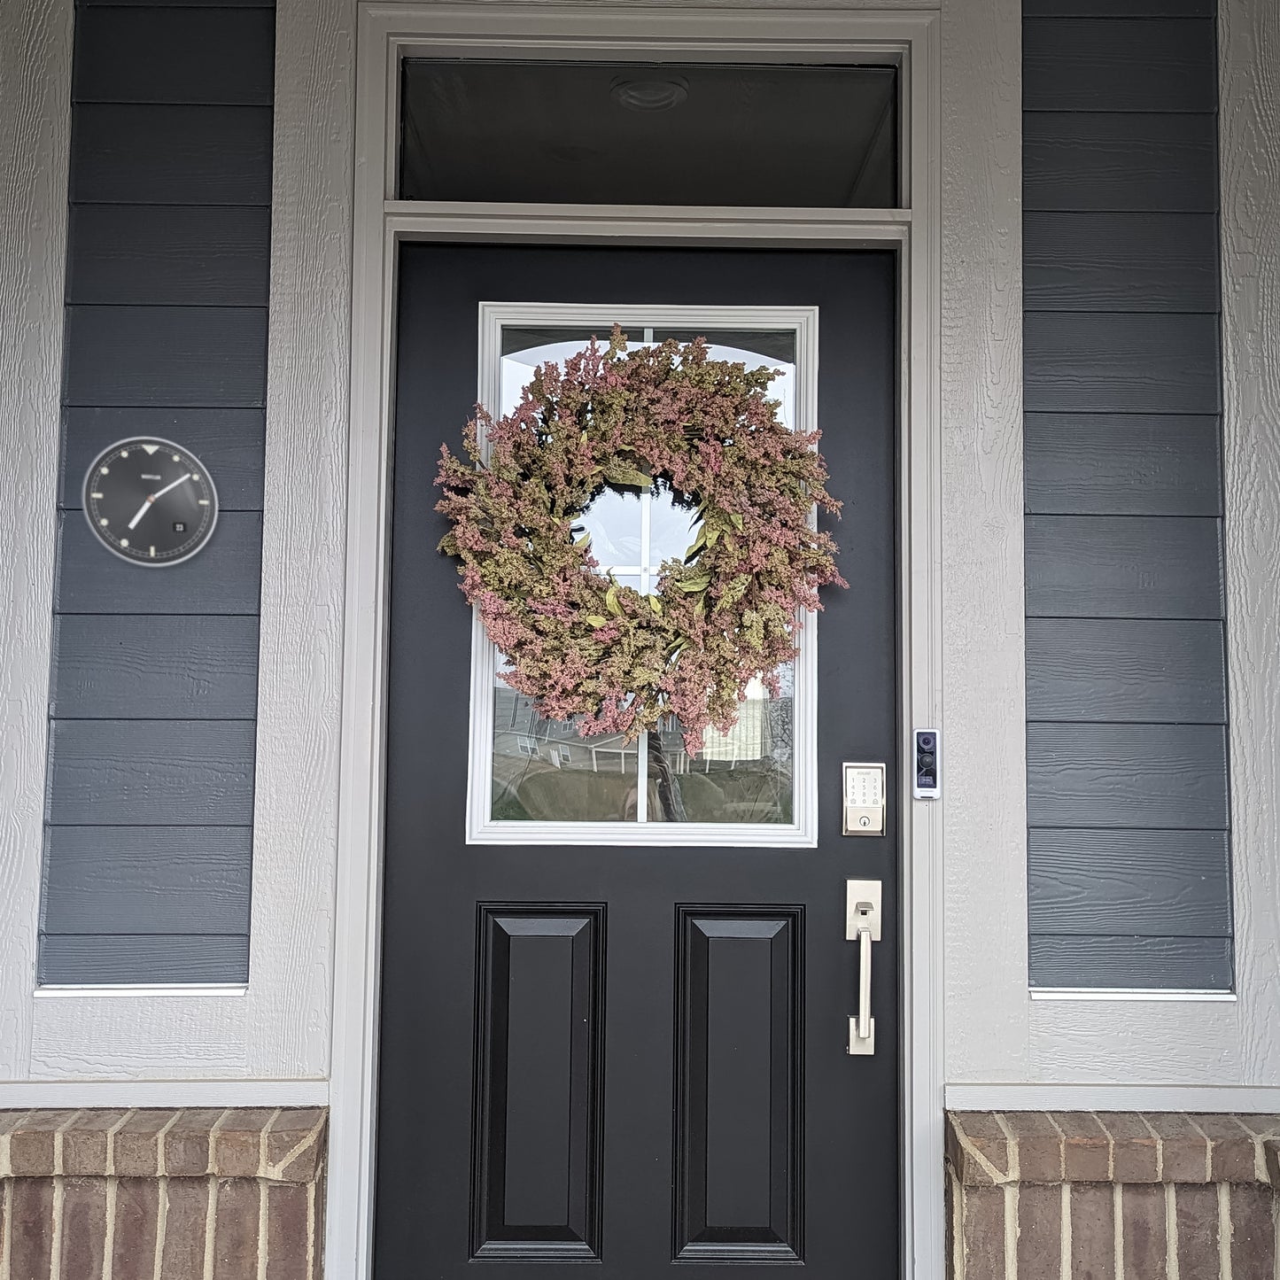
7:09
